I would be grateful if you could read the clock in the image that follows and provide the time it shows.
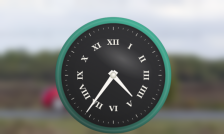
4:36
